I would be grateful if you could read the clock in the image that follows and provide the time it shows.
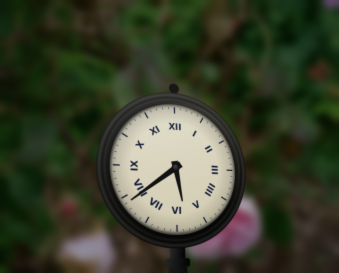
5:39
